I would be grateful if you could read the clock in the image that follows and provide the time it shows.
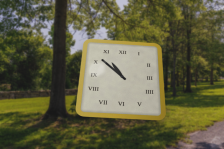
10:52
